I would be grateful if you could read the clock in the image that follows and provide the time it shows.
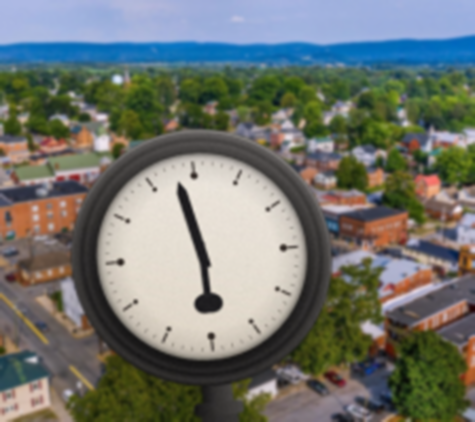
5:58
